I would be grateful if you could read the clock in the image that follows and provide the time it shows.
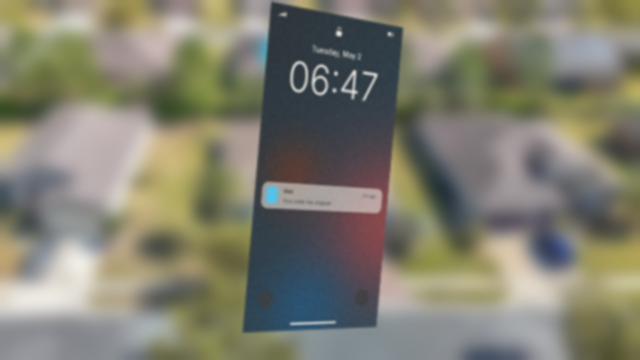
6:47
